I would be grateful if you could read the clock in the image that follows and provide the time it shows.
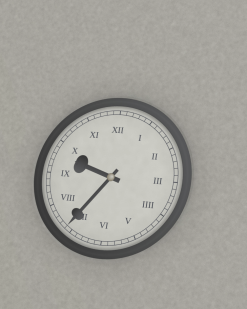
9:36
